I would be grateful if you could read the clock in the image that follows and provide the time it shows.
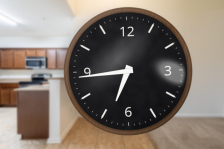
6:44
